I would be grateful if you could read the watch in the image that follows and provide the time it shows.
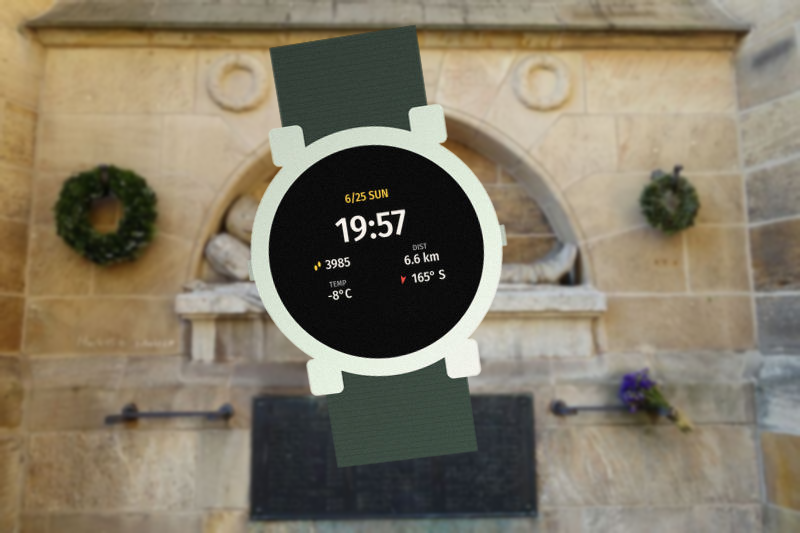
19:57
